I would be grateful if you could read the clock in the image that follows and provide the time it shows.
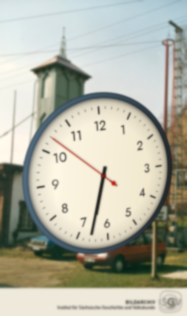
6:32:52
